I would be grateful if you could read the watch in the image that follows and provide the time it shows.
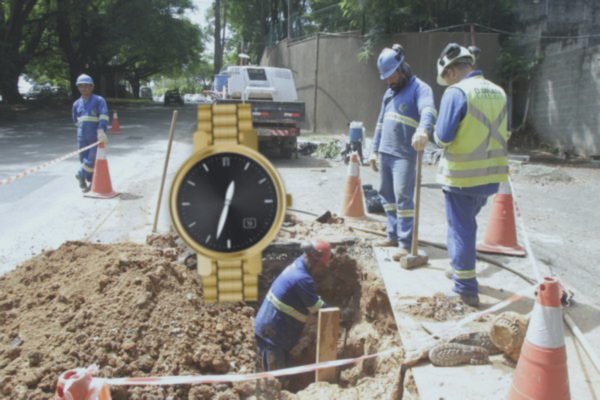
12:33
